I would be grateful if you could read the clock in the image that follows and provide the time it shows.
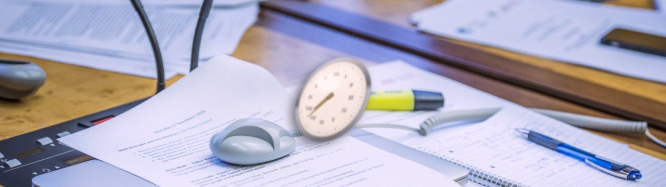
7:37
